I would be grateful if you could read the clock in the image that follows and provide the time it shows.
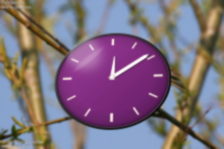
12:09
